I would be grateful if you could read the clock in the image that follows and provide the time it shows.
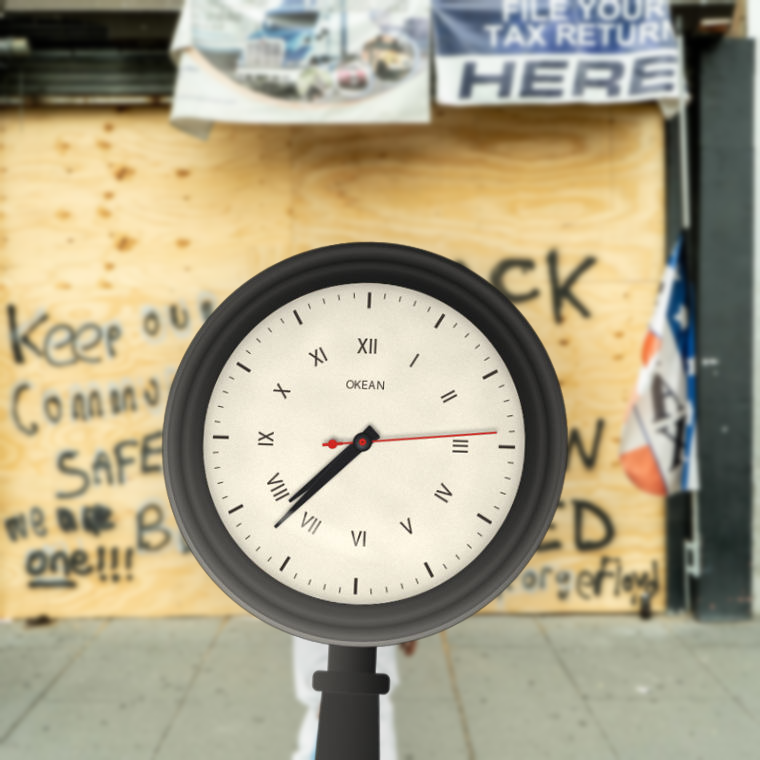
7:37:14
